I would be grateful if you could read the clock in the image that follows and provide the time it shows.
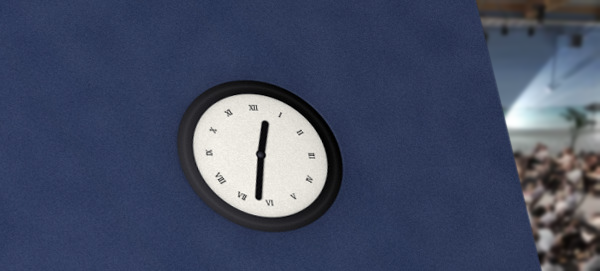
12:32
